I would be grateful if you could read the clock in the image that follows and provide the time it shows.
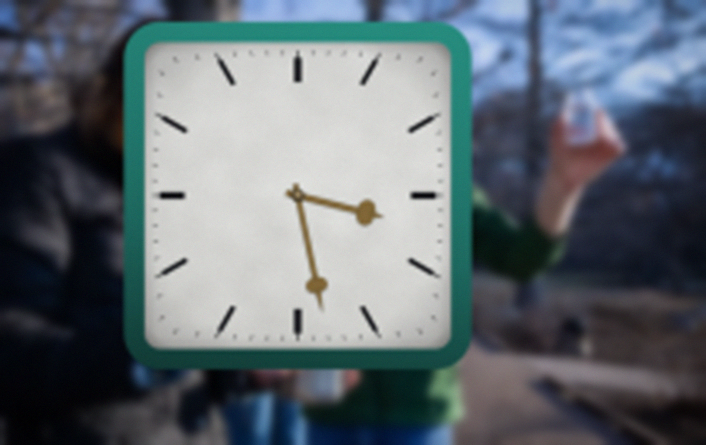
3:28
